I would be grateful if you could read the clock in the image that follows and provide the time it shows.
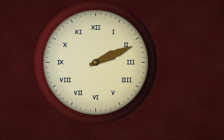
2:11
